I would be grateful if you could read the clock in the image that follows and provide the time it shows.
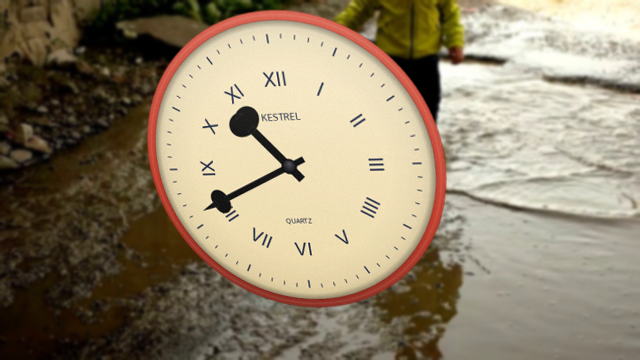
10:41
